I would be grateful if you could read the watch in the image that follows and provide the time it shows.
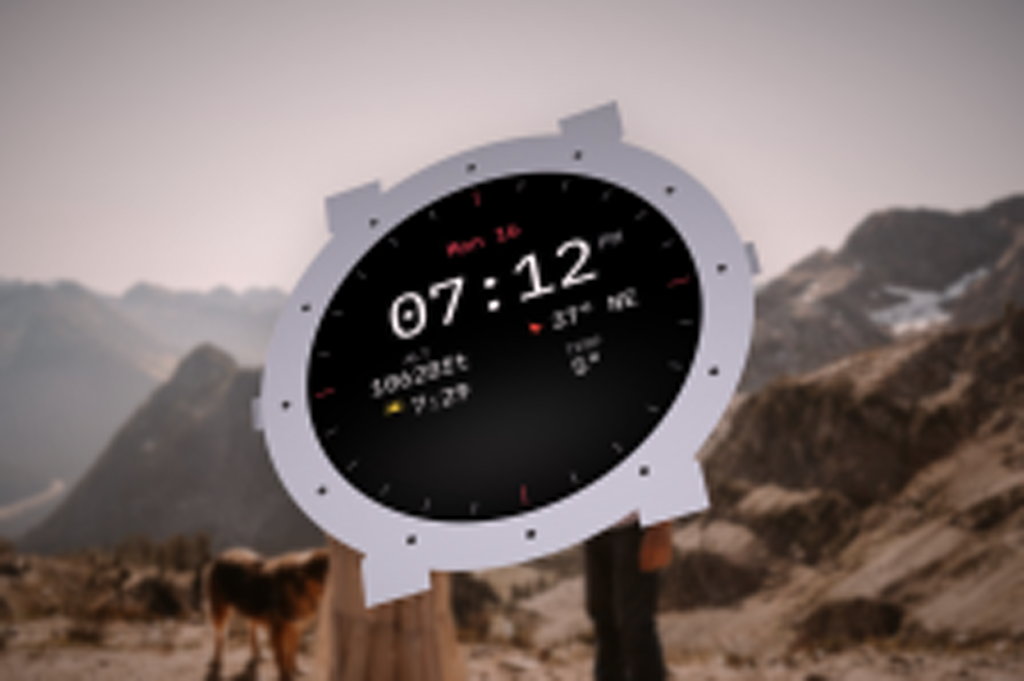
7:12
